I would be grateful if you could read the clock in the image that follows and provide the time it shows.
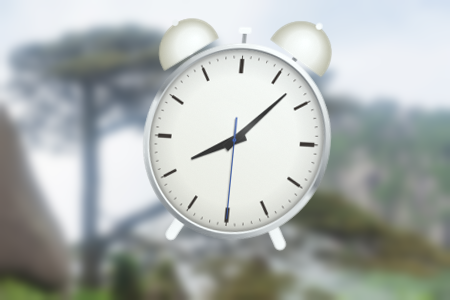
8:07:30
